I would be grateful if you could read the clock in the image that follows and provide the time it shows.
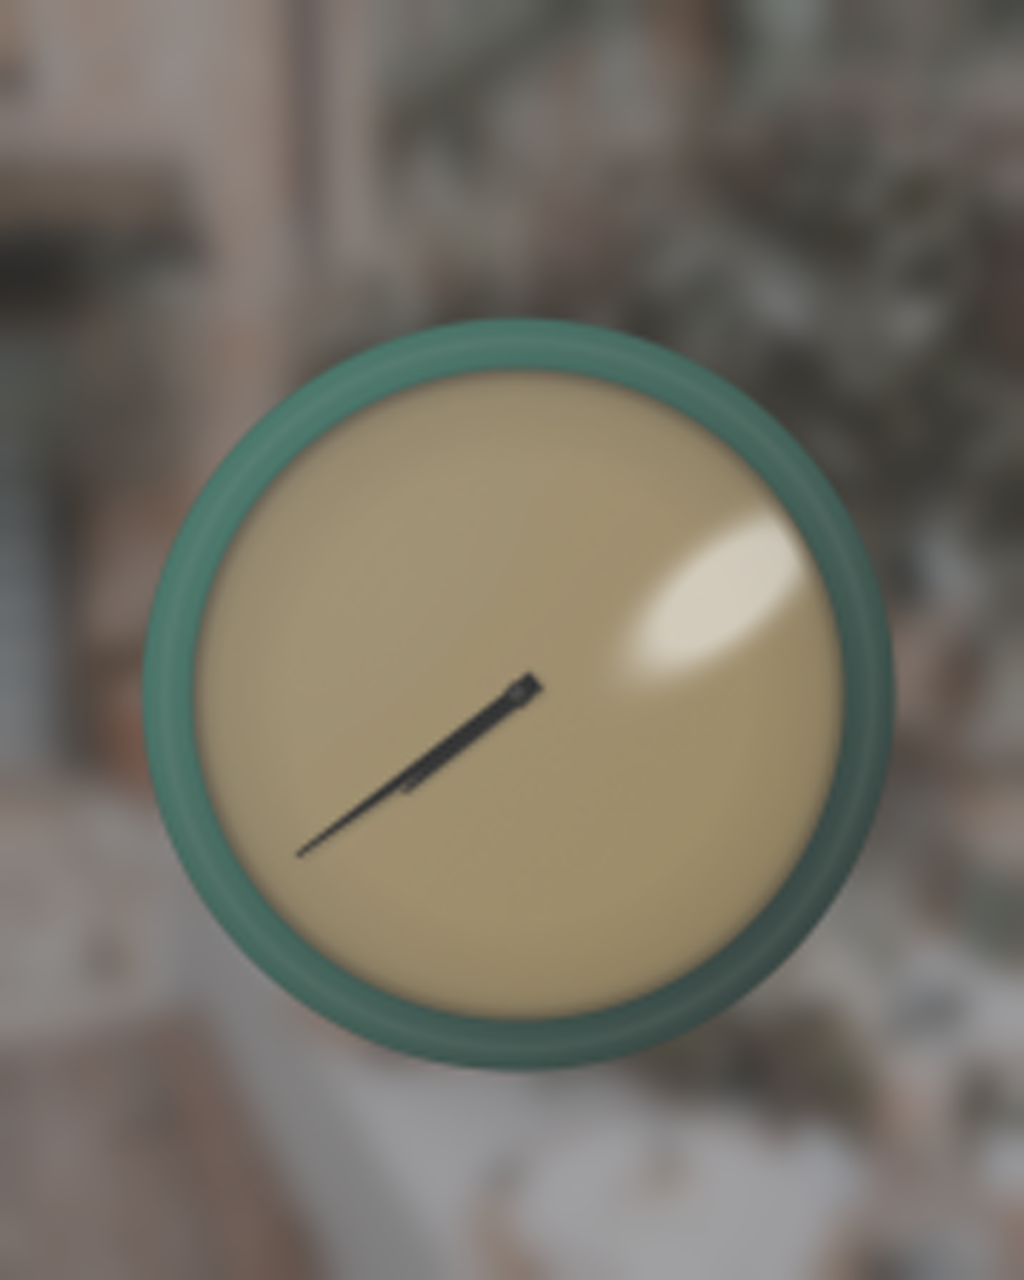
7:39
